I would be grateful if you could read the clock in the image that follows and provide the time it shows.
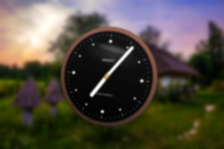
7:06
